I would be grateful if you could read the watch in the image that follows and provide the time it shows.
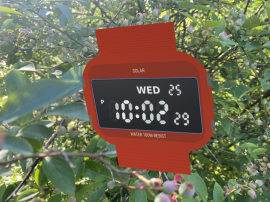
10:02:29
